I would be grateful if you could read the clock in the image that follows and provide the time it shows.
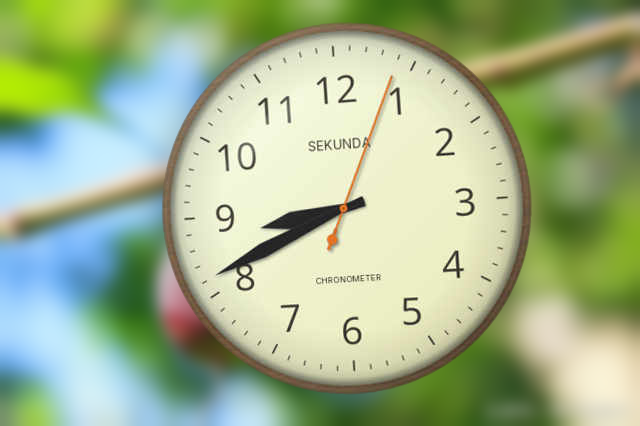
8:41:04
